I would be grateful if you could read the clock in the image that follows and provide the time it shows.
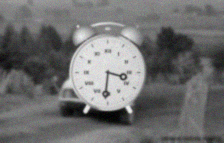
3:31
